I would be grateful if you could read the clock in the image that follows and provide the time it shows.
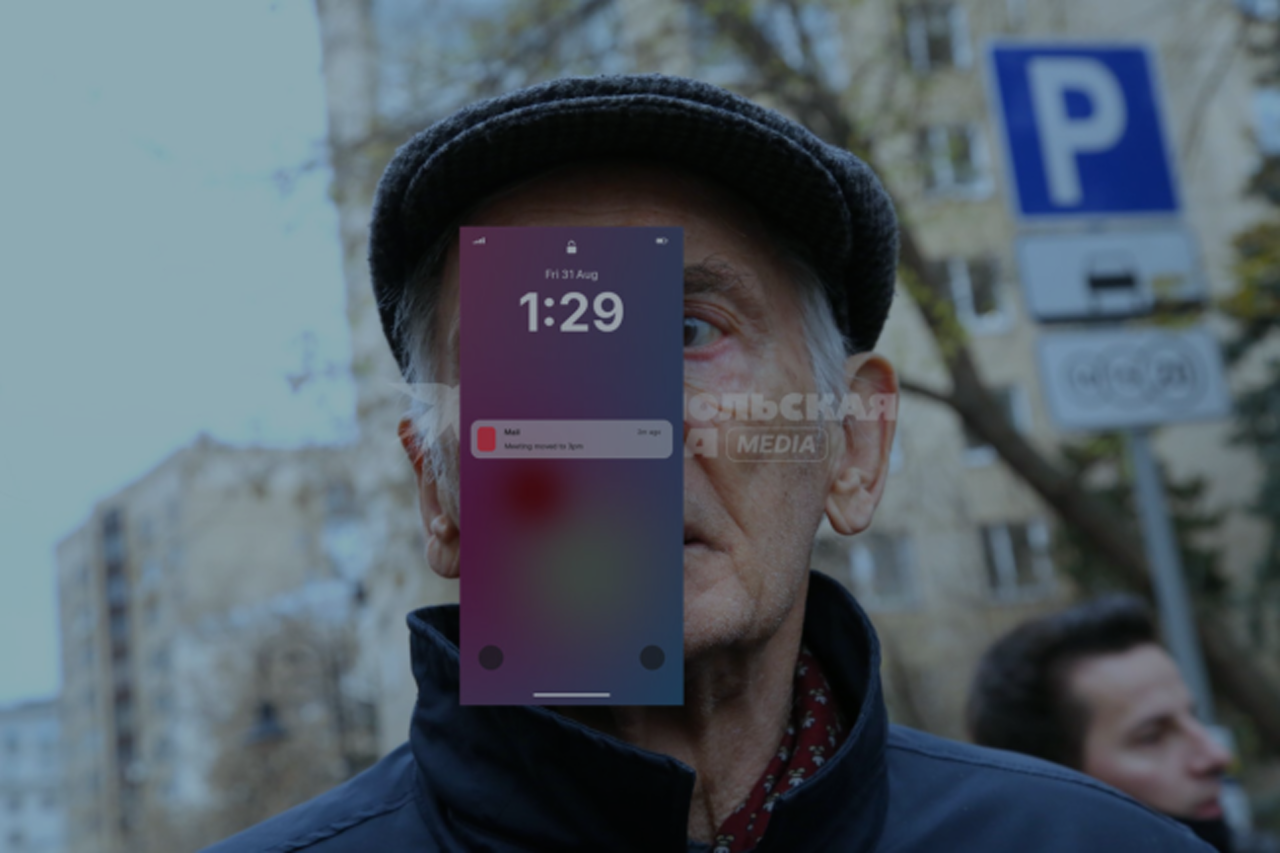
1:29
